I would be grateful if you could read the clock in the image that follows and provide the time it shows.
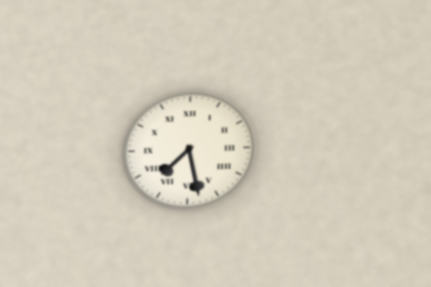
7:28
